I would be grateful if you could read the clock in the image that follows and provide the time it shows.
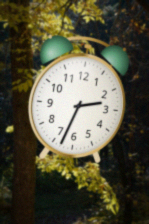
2:33
